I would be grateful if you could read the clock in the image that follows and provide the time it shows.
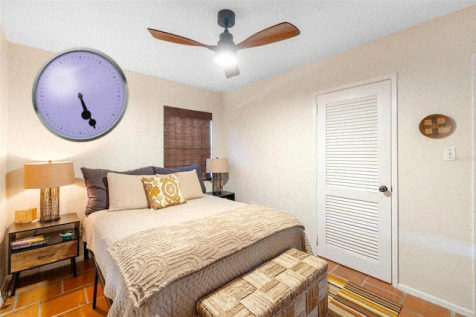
5:26
